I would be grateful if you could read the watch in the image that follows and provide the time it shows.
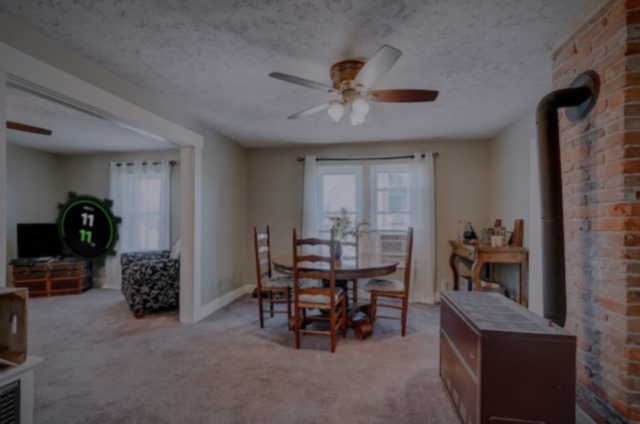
11:11
